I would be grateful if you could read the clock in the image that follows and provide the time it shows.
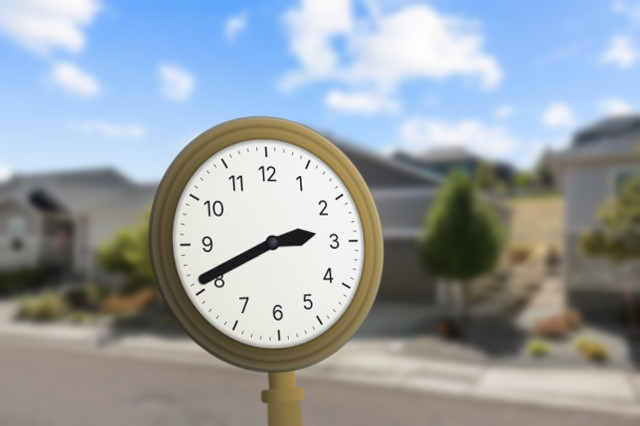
2:41
